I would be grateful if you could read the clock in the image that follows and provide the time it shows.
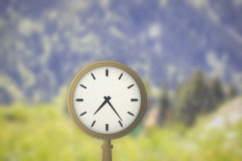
7:24
